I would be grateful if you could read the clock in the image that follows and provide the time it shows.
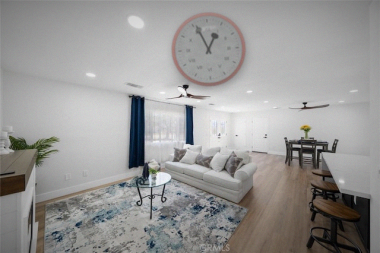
12:56
